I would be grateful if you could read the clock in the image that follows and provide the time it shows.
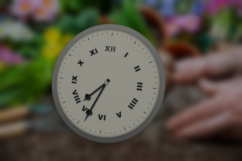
7:34
